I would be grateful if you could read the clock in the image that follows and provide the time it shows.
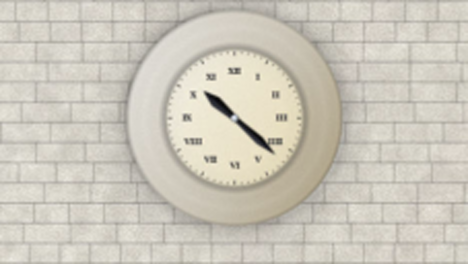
10:22
